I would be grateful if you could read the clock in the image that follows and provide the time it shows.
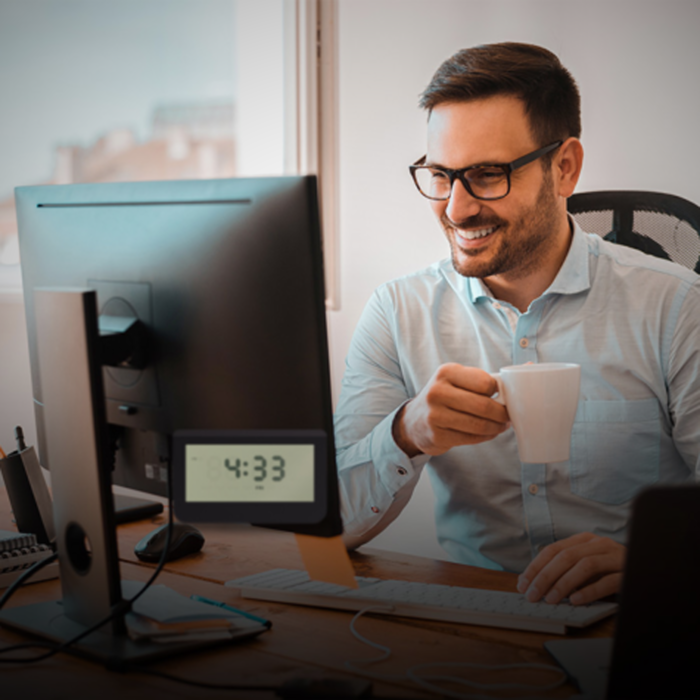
4:33
